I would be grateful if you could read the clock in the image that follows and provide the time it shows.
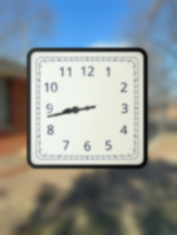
8:43
